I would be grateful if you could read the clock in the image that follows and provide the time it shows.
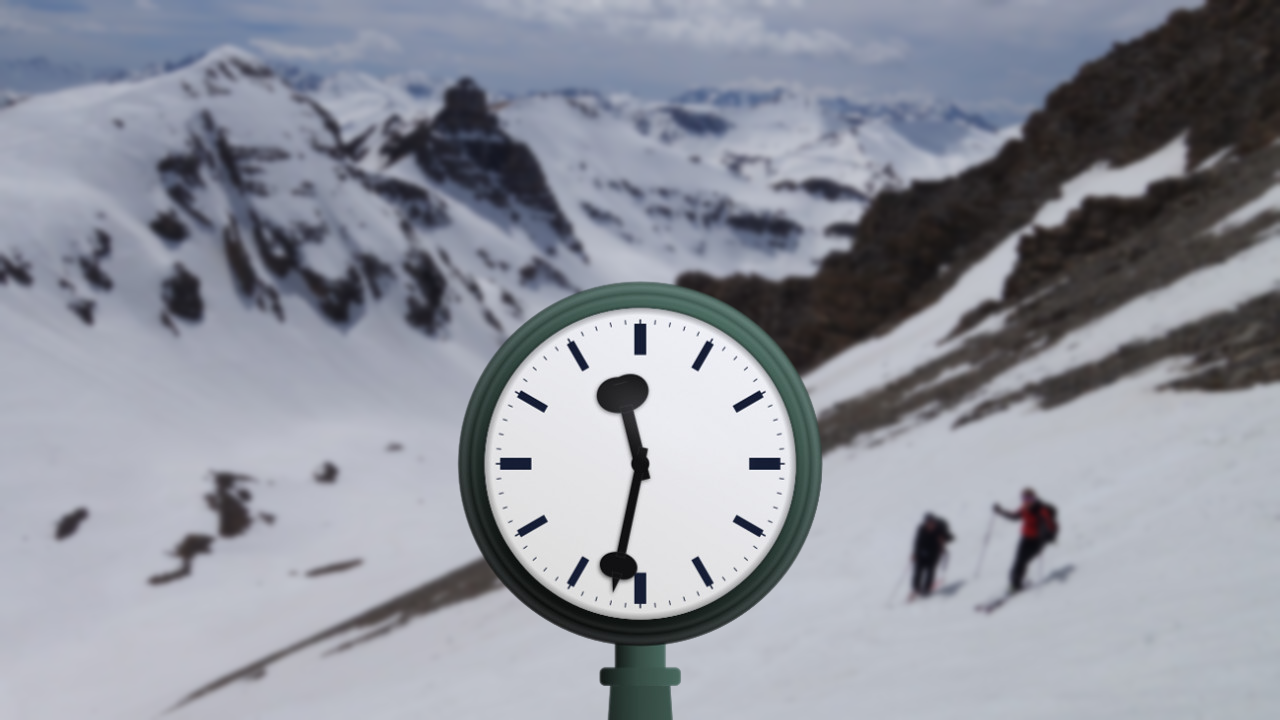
11:32
